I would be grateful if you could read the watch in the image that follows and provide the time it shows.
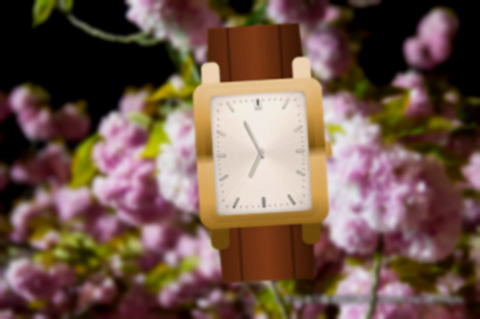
6:56
